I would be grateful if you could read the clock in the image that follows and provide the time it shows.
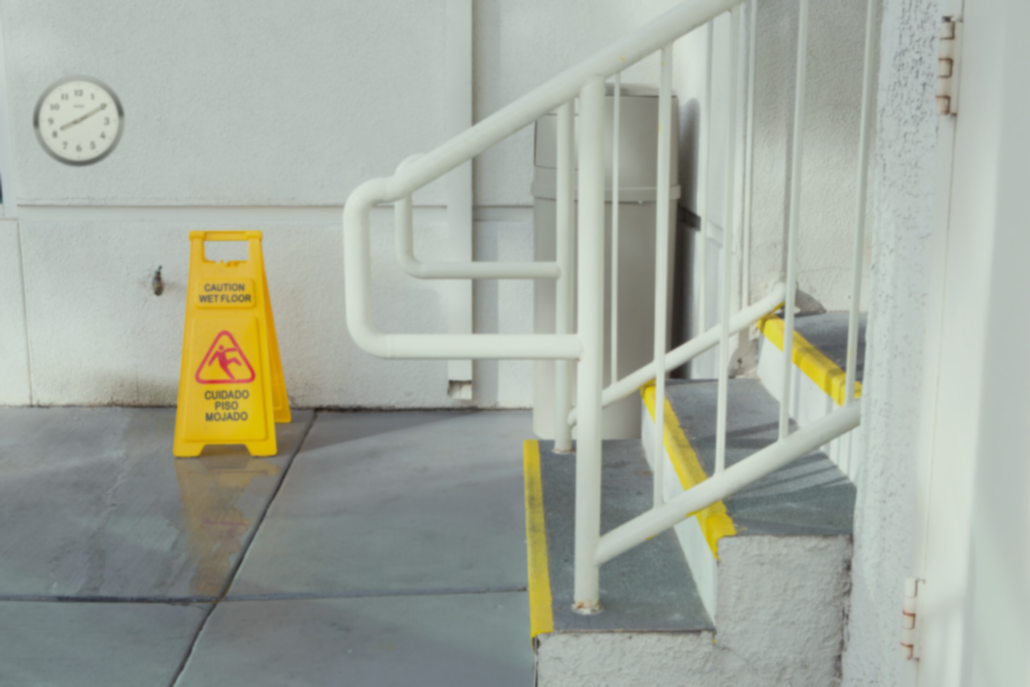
8:10
